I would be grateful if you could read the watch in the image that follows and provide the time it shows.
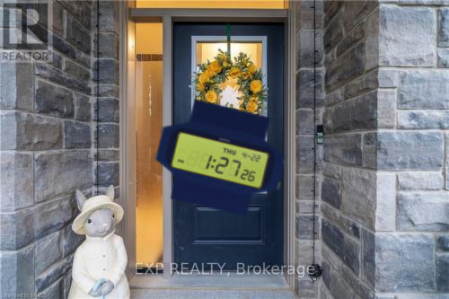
1:27:26
